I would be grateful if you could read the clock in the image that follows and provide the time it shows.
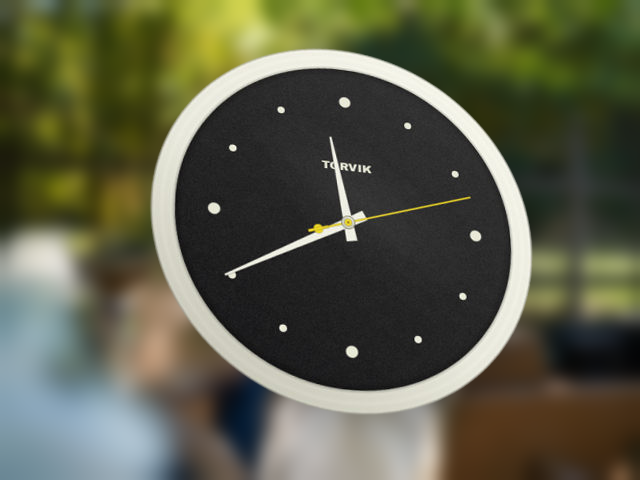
11:40:12
